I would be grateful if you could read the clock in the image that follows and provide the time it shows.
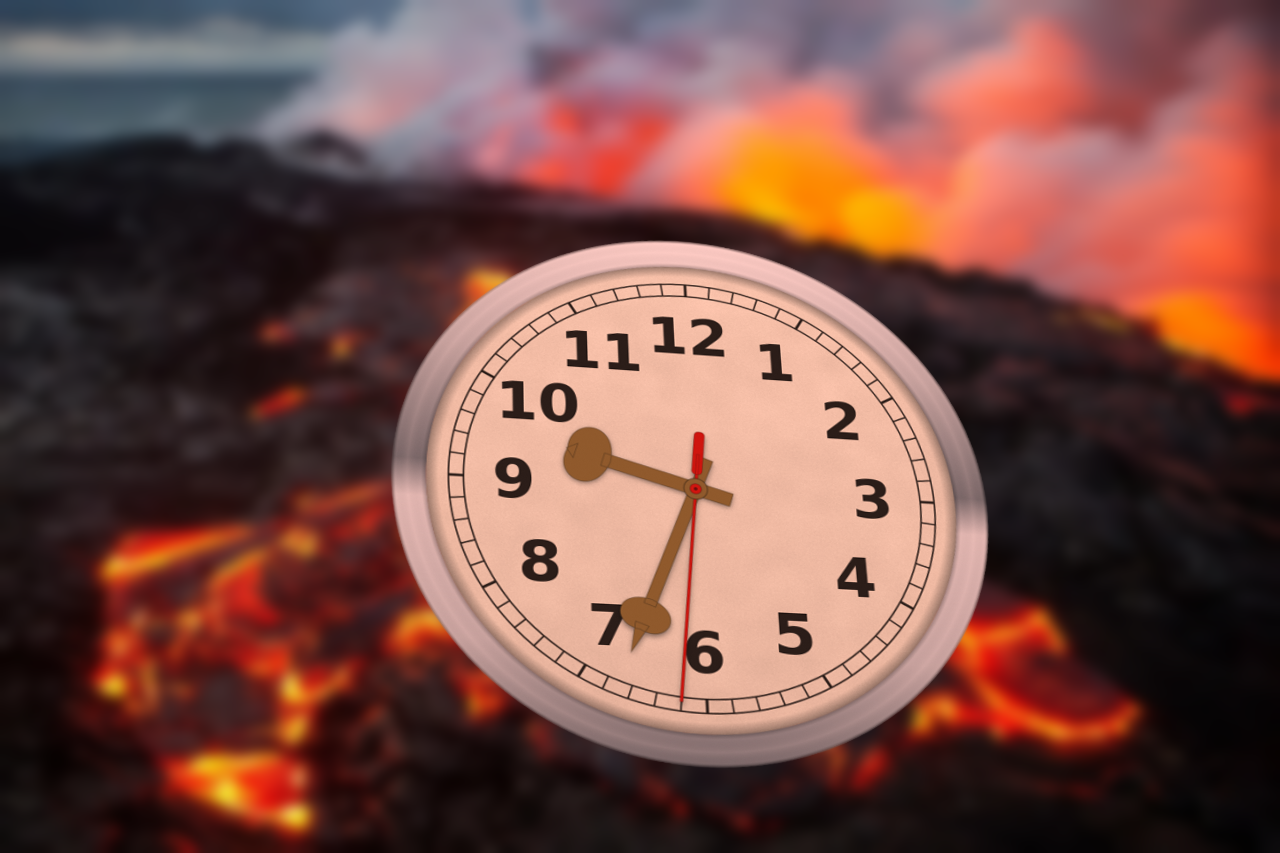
9:33:31
